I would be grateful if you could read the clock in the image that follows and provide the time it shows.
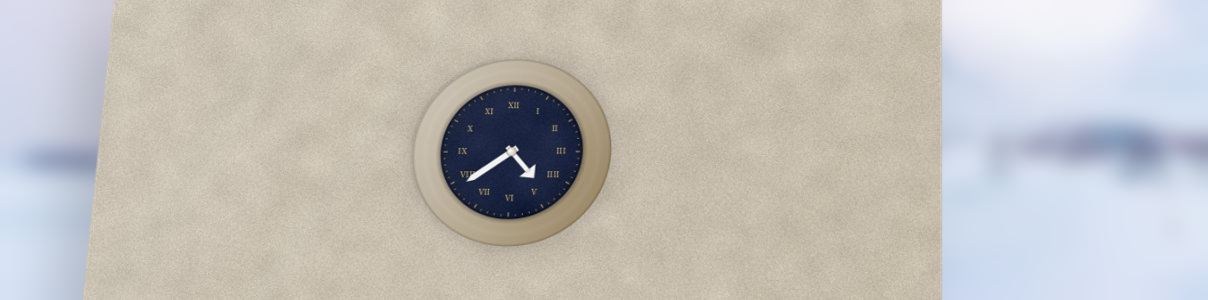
4:39
